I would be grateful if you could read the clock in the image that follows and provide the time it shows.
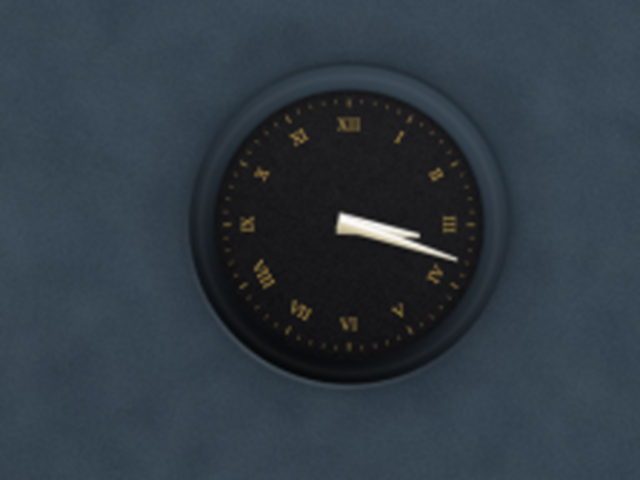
3:18
